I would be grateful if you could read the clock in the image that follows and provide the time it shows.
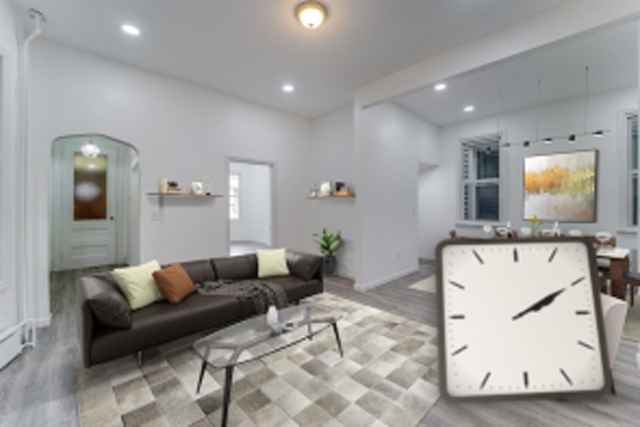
2:10
